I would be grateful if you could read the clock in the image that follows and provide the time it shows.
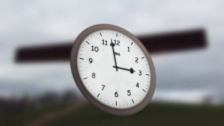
2:58
